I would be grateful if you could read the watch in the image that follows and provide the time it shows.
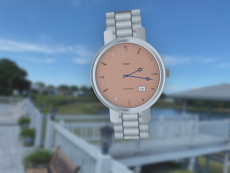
2:17
